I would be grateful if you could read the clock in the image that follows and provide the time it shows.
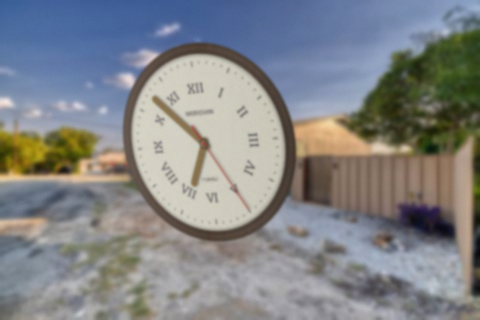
6:52:25
